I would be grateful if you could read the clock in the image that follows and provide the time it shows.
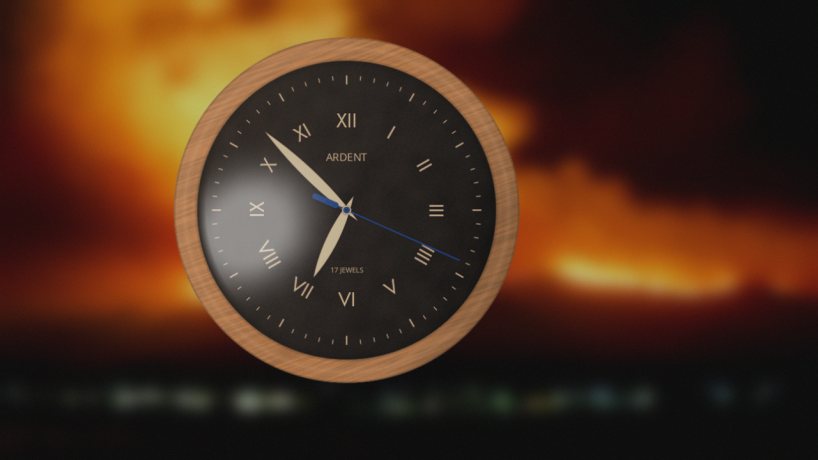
6:52:19
